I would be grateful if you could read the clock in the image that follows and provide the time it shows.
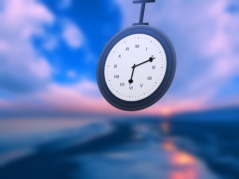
6:11
